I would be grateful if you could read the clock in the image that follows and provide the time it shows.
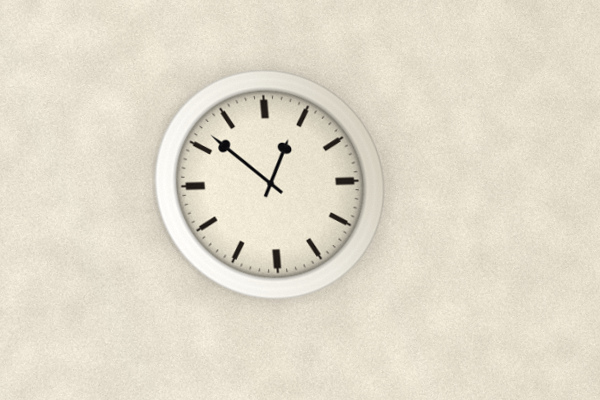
12:52
